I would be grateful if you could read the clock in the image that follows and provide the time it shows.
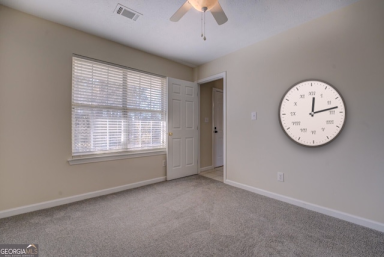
12:13
